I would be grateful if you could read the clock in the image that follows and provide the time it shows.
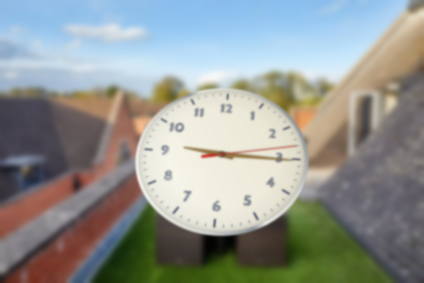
9:15:13
